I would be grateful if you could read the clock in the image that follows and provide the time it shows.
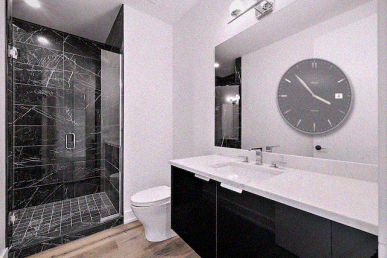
3:53
